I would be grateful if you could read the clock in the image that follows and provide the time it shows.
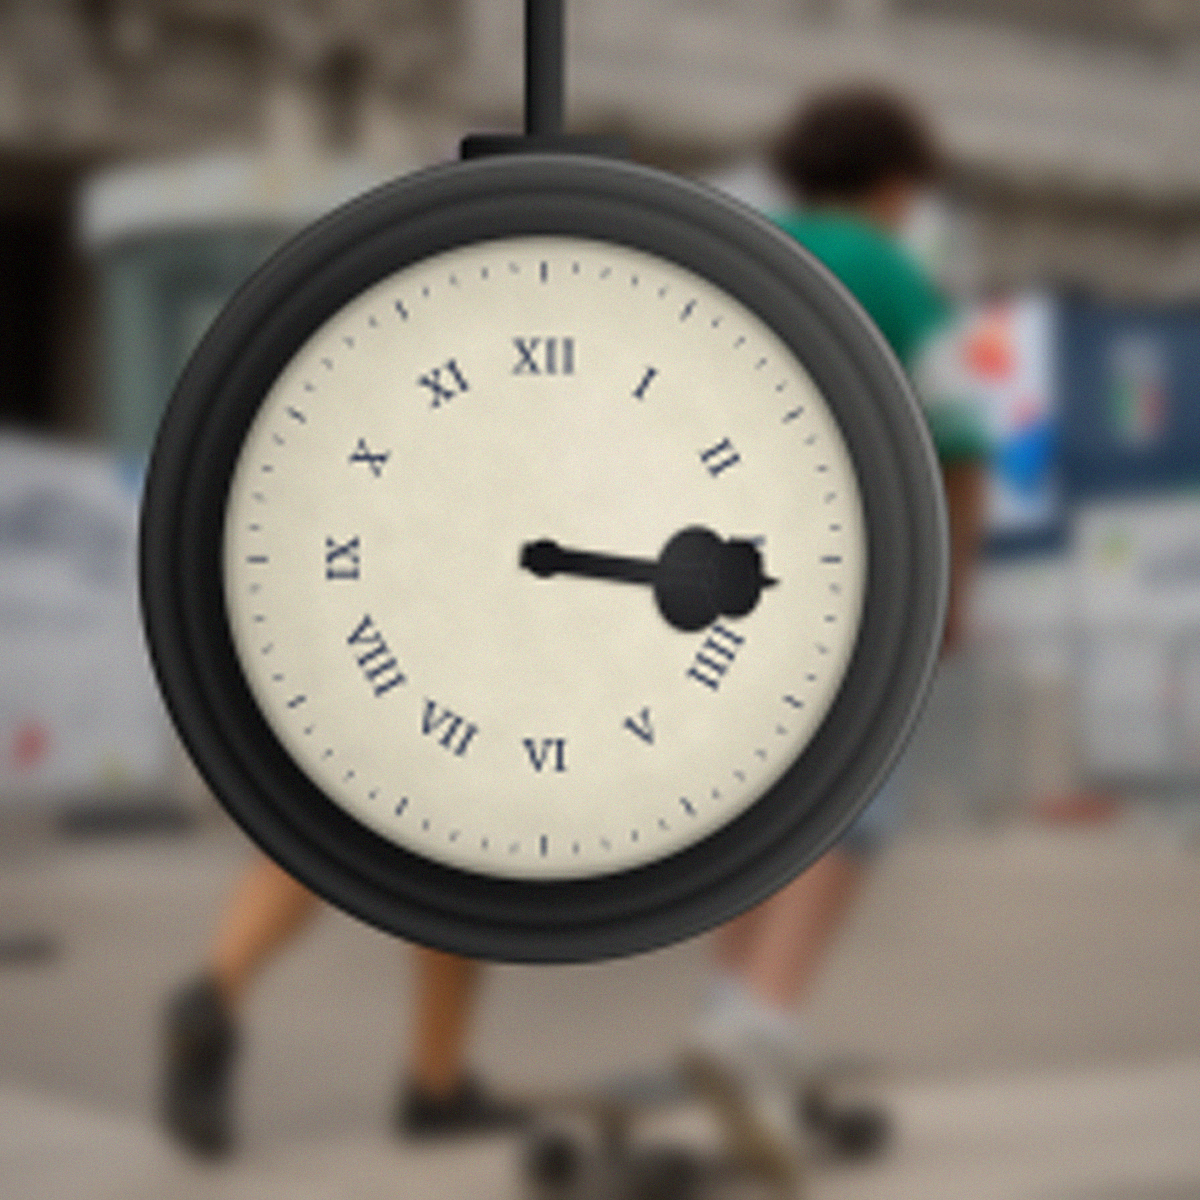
3:16
